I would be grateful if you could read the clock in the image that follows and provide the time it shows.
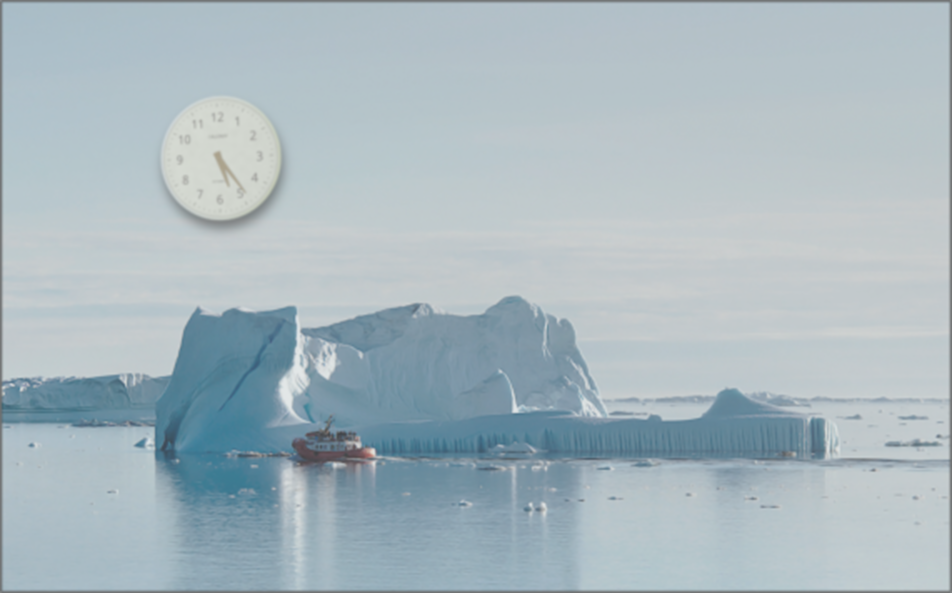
5:24
